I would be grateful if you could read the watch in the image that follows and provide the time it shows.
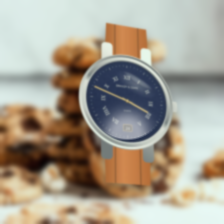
3:48
